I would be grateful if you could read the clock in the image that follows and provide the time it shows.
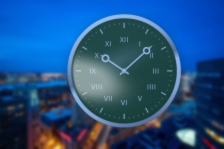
10:08
